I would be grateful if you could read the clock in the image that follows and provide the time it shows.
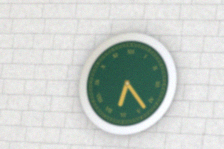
6:23
